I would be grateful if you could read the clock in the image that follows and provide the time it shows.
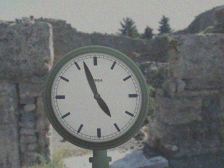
4:57
